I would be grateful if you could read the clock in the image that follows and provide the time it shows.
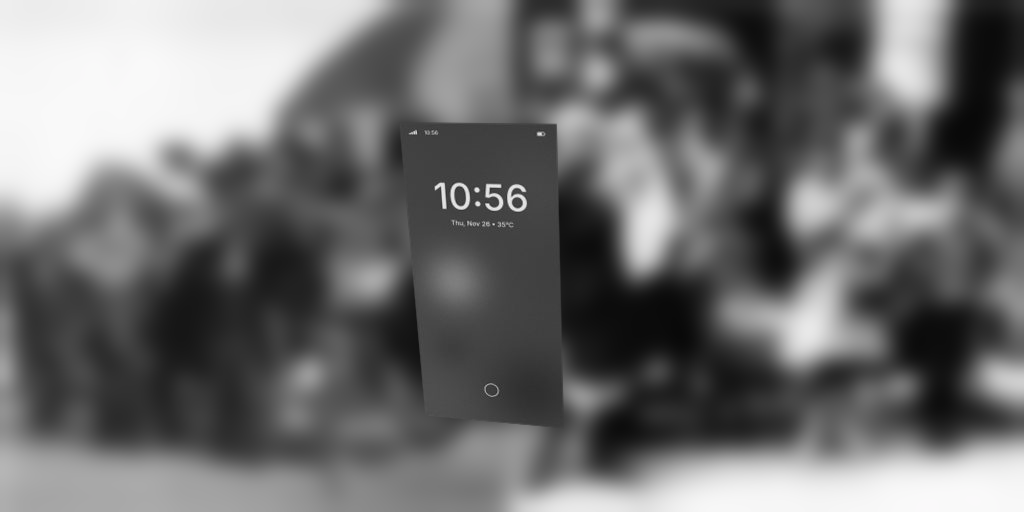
10:56
